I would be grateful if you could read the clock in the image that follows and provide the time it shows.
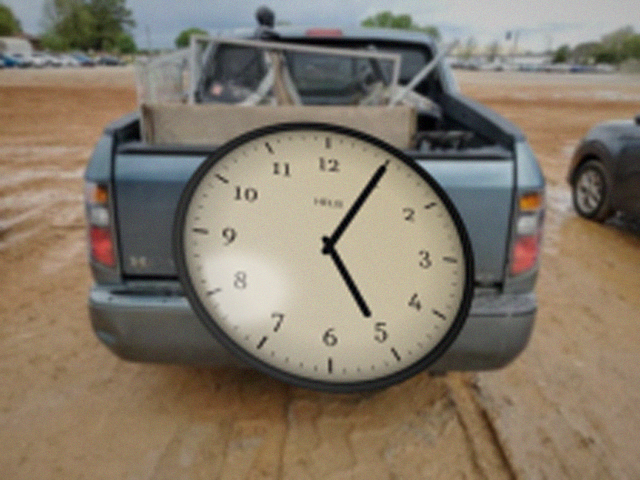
5:05
